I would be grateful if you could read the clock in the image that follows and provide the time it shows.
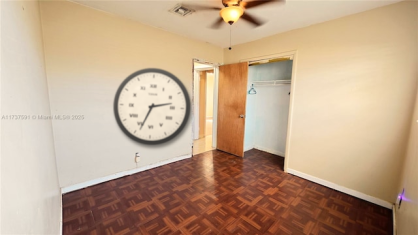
2:34
